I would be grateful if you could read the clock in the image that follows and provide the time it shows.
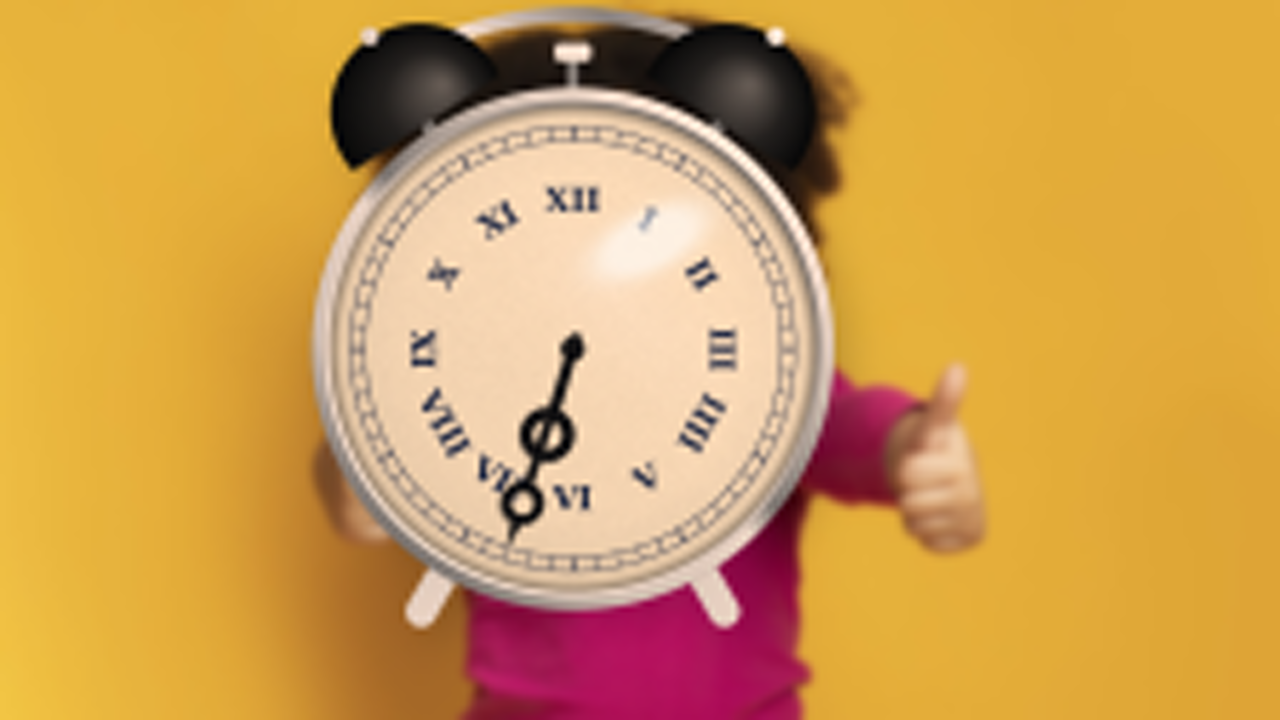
6:33
